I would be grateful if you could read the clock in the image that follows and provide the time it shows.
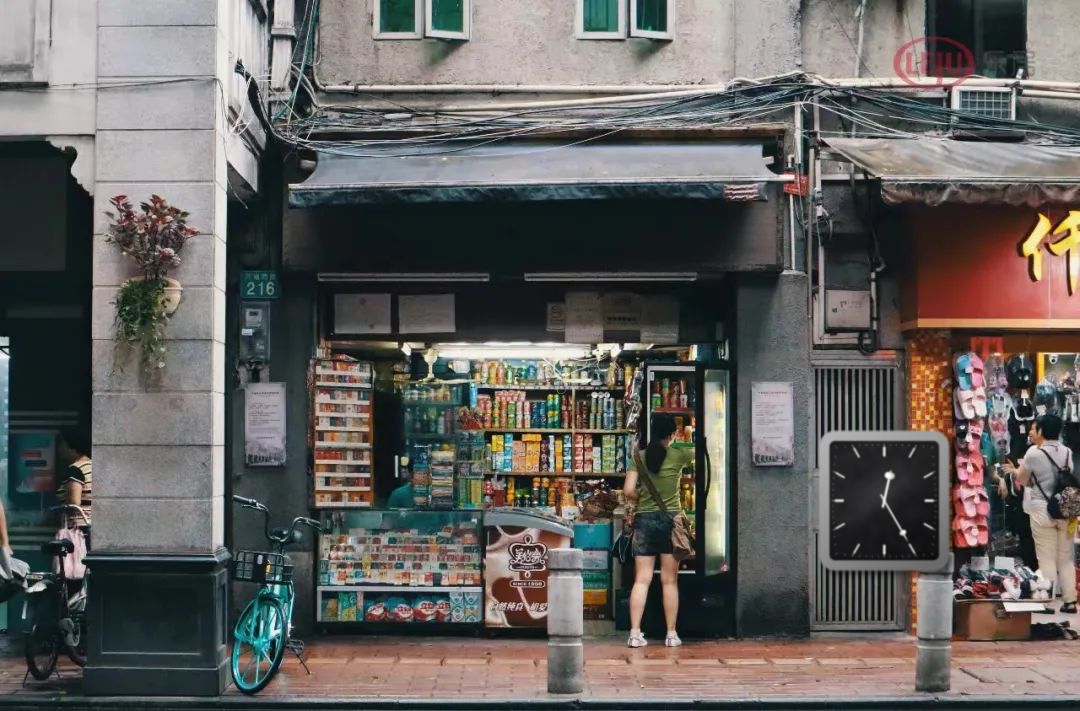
12:25
